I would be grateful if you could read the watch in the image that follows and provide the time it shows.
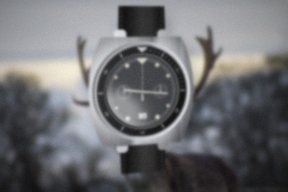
9:16
